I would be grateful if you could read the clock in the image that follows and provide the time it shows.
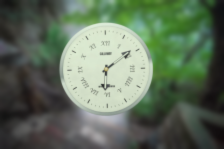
6:09
